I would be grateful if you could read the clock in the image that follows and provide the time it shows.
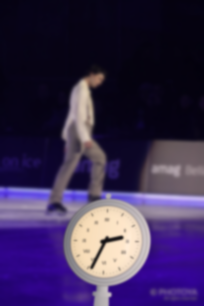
2:34
